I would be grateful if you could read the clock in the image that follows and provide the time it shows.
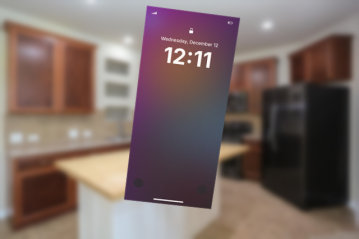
12:11
